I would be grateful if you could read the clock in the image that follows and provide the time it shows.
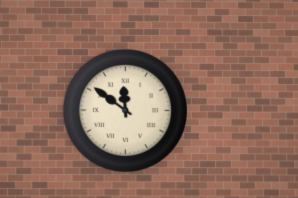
11:51
